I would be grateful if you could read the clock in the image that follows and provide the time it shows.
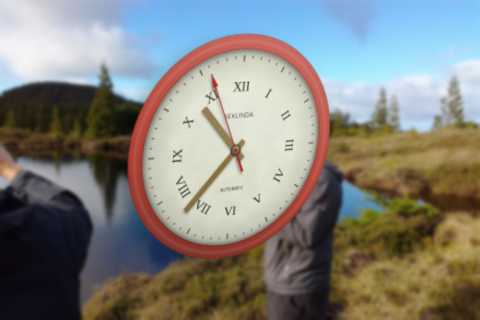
10:36:56
